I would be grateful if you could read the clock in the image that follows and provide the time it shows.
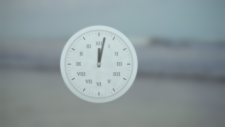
12:02
